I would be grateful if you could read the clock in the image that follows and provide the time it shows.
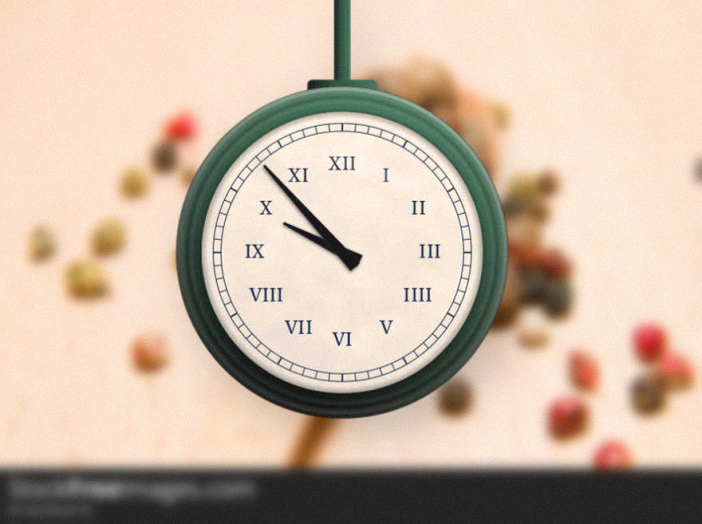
9:53
